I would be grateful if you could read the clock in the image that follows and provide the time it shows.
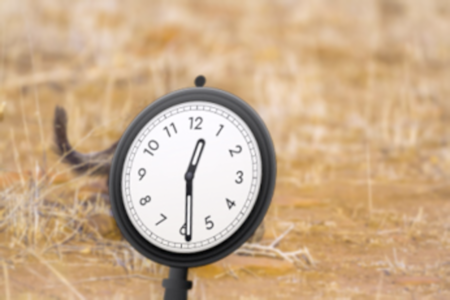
12:29
